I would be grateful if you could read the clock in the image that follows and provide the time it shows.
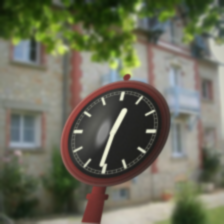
12:31
